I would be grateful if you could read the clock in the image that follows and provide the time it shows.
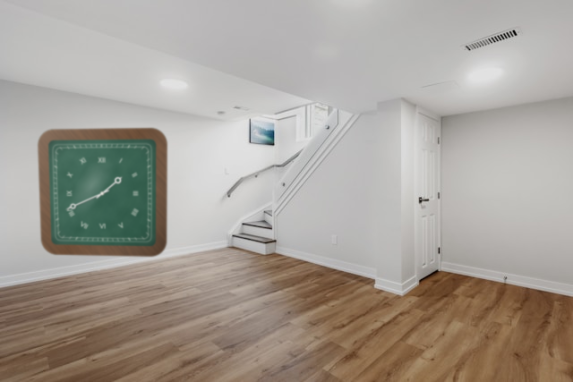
1:41
